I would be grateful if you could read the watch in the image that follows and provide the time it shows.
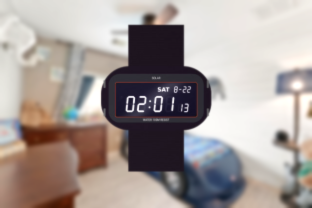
2:01
